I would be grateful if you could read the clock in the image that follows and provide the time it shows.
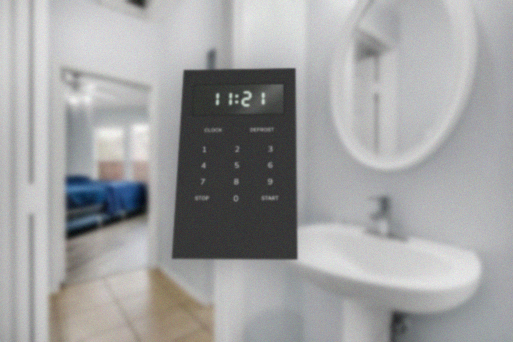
11:21
